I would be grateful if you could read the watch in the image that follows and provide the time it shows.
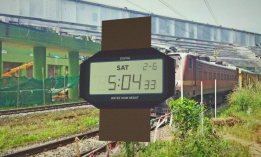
5:04:33
